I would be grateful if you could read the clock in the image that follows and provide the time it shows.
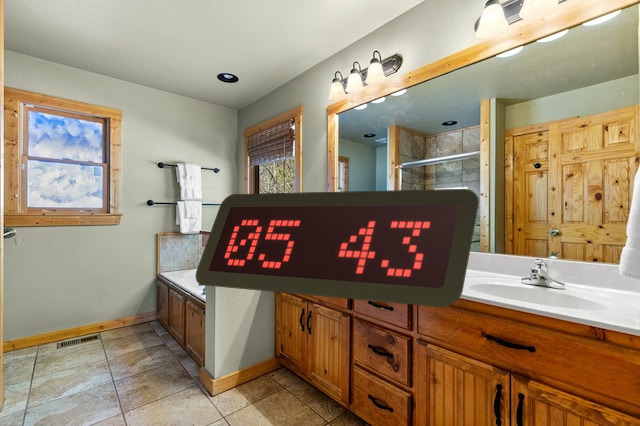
5:43
